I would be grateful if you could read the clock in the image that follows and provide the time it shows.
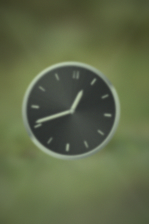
12:41
